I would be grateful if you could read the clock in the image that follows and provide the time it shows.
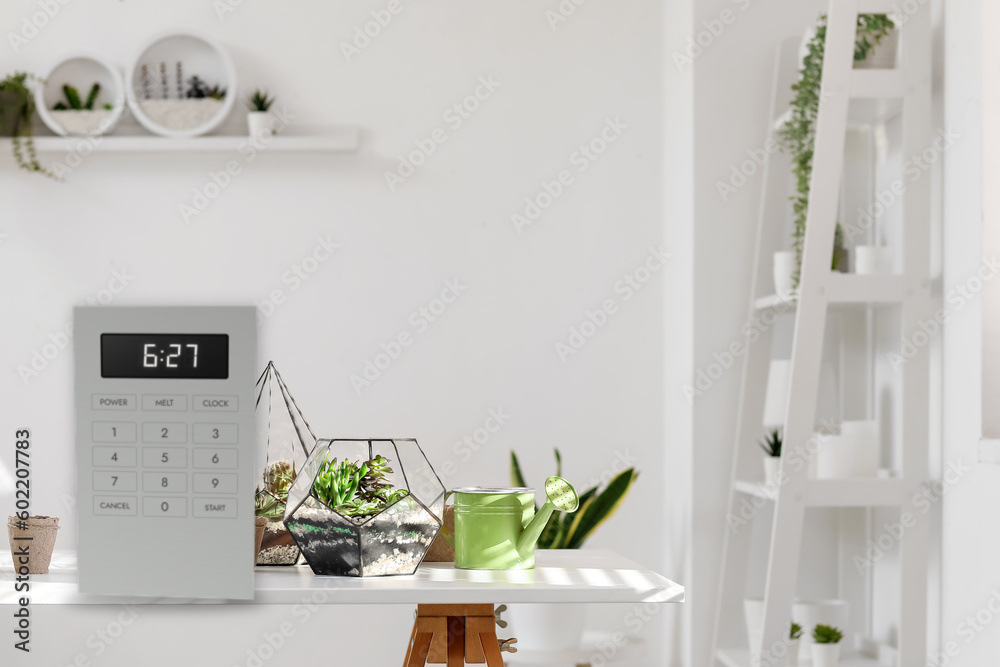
6:27
